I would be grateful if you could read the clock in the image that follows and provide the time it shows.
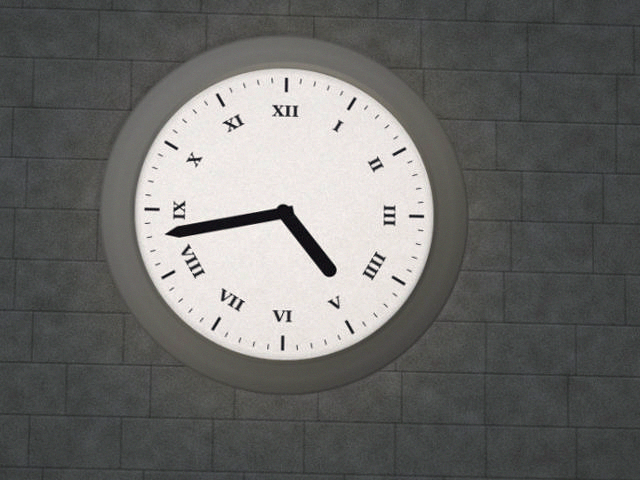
4:43
